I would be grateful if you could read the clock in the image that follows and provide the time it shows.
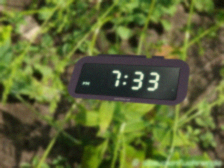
7:33
